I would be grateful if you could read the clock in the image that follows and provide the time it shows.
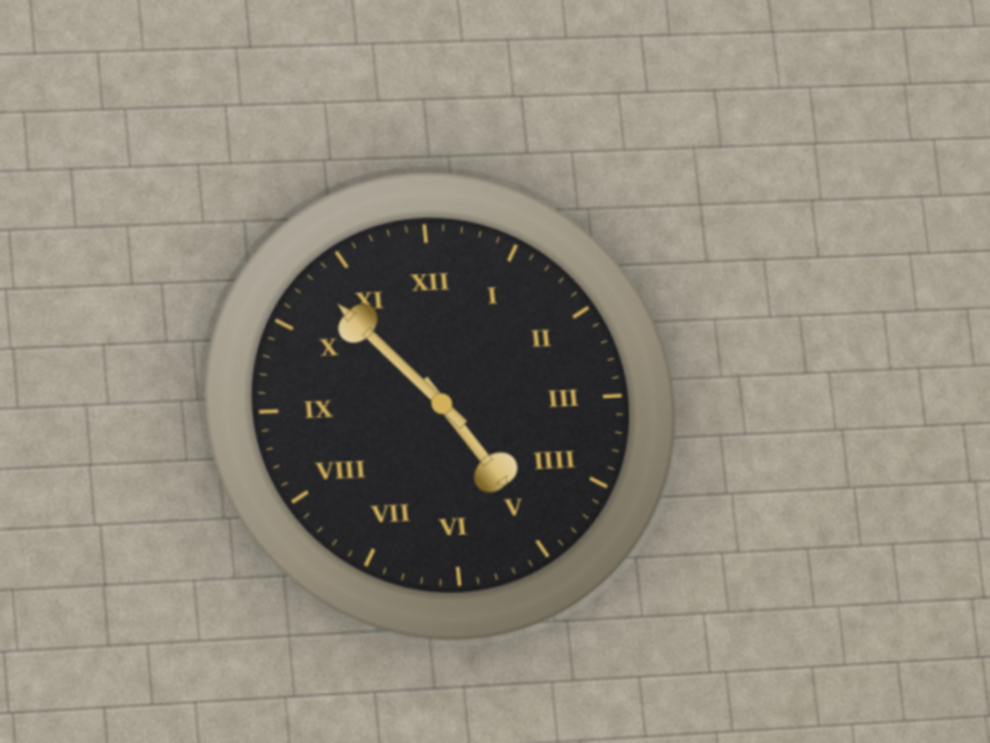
4:53
